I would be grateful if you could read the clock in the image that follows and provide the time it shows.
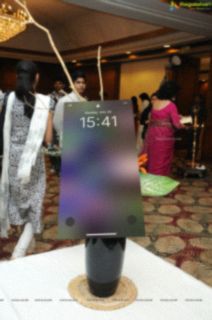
15:41
